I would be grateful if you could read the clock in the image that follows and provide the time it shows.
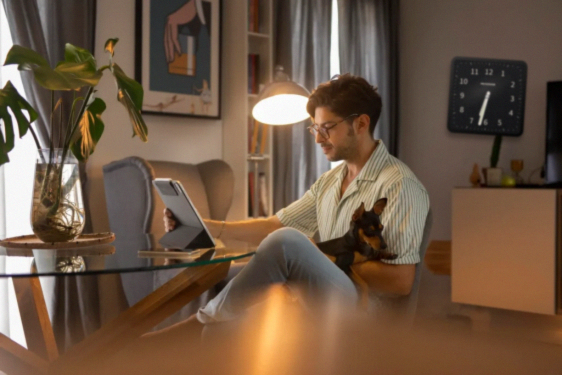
6:32
